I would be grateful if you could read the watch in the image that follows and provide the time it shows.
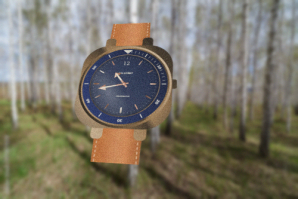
10:43
